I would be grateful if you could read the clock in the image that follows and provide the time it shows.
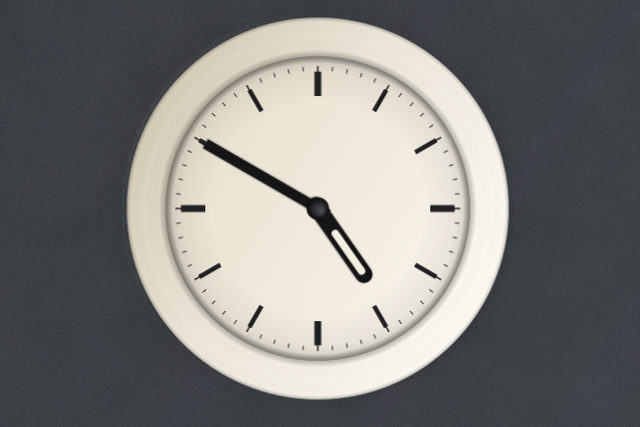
4:50
